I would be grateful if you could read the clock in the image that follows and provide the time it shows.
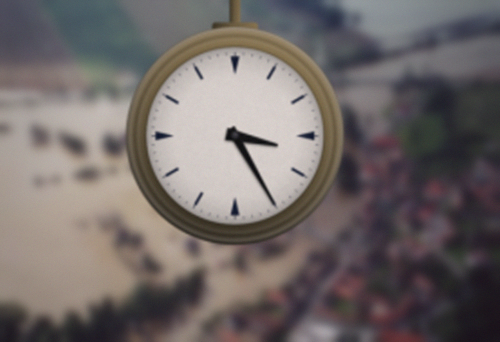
3:25
